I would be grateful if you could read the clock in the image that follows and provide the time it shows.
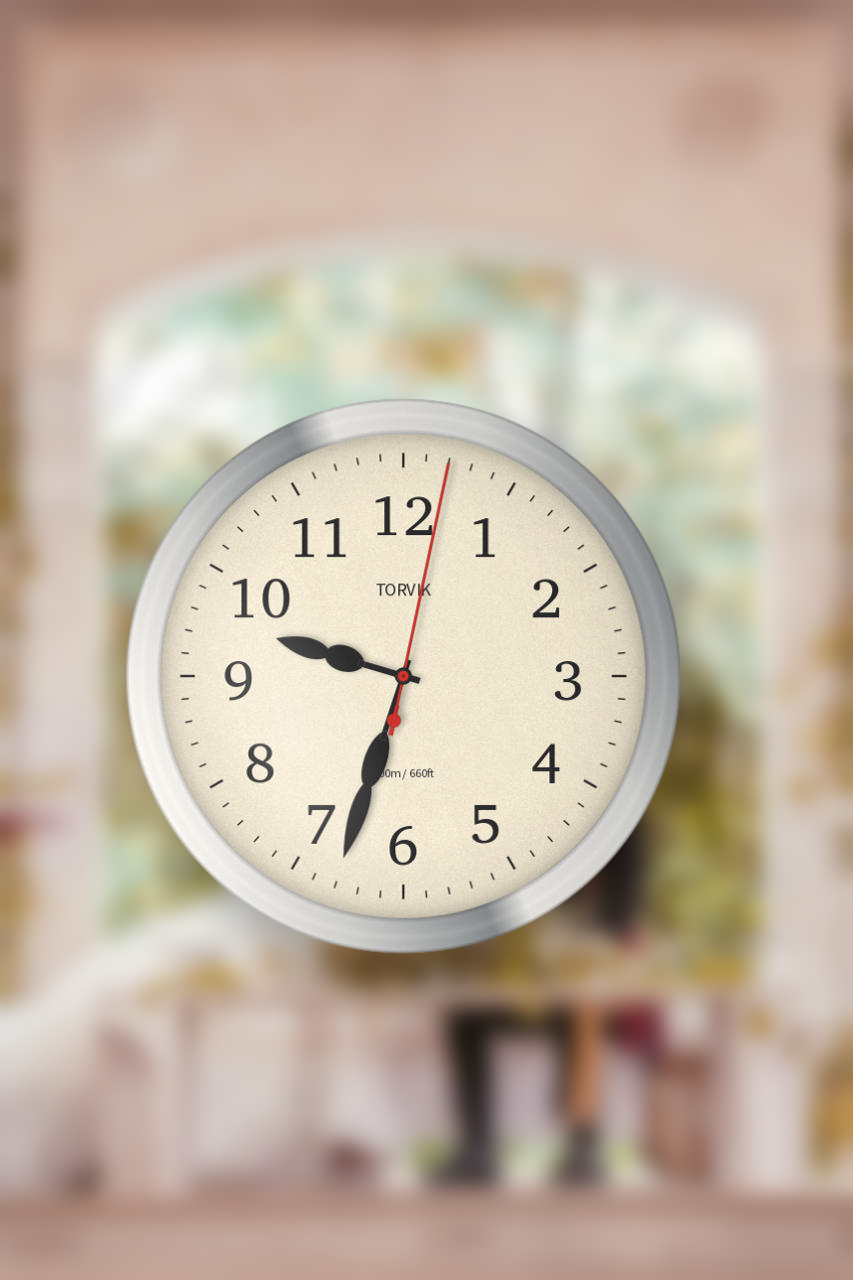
9:33:02
